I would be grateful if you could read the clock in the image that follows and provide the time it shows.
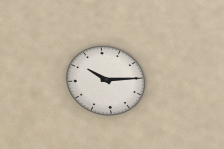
10:15
